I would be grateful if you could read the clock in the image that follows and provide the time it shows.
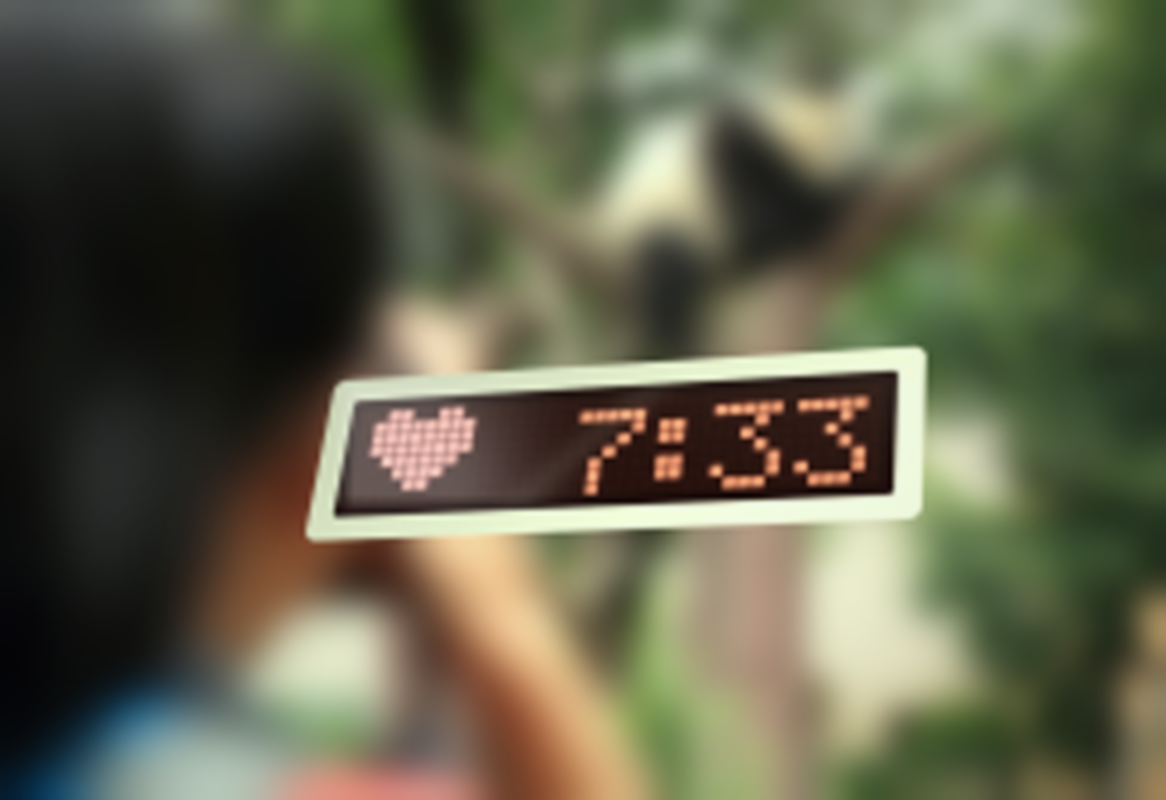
7:33
